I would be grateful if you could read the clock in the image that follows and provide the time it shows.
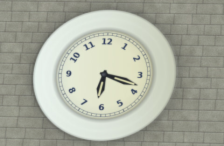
6:18
